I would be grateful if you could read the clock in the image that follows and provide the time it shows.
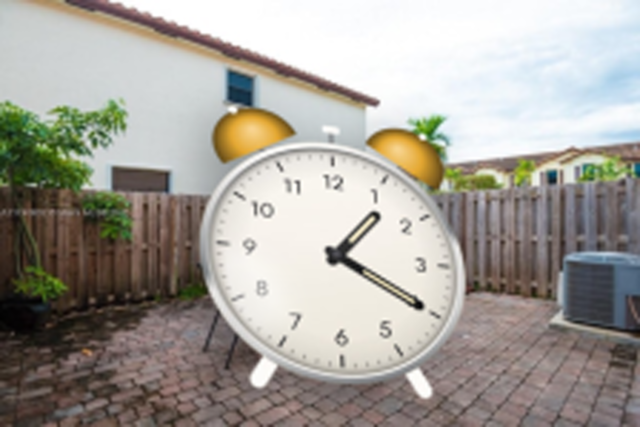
1:20
